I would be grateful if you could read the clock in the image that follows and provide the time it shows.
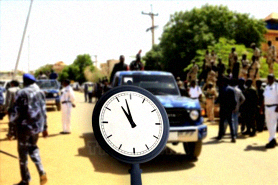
10:58
